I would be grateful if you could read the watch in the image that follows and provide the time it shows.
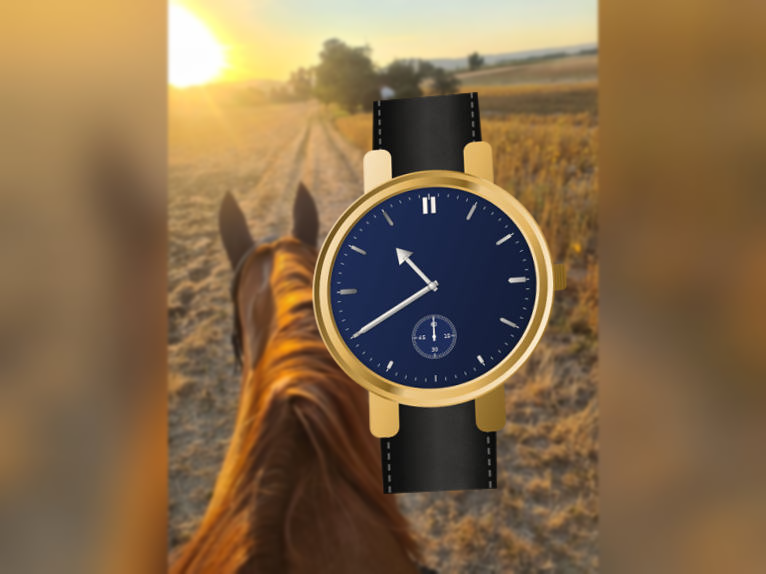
10:40
